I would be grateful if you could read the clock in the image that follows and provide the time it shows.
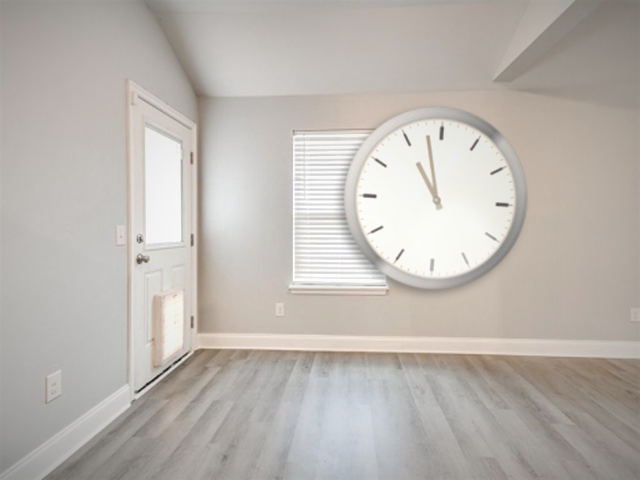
10:58
